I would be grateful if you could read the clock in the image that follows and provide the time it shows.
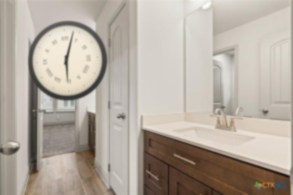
6:03
